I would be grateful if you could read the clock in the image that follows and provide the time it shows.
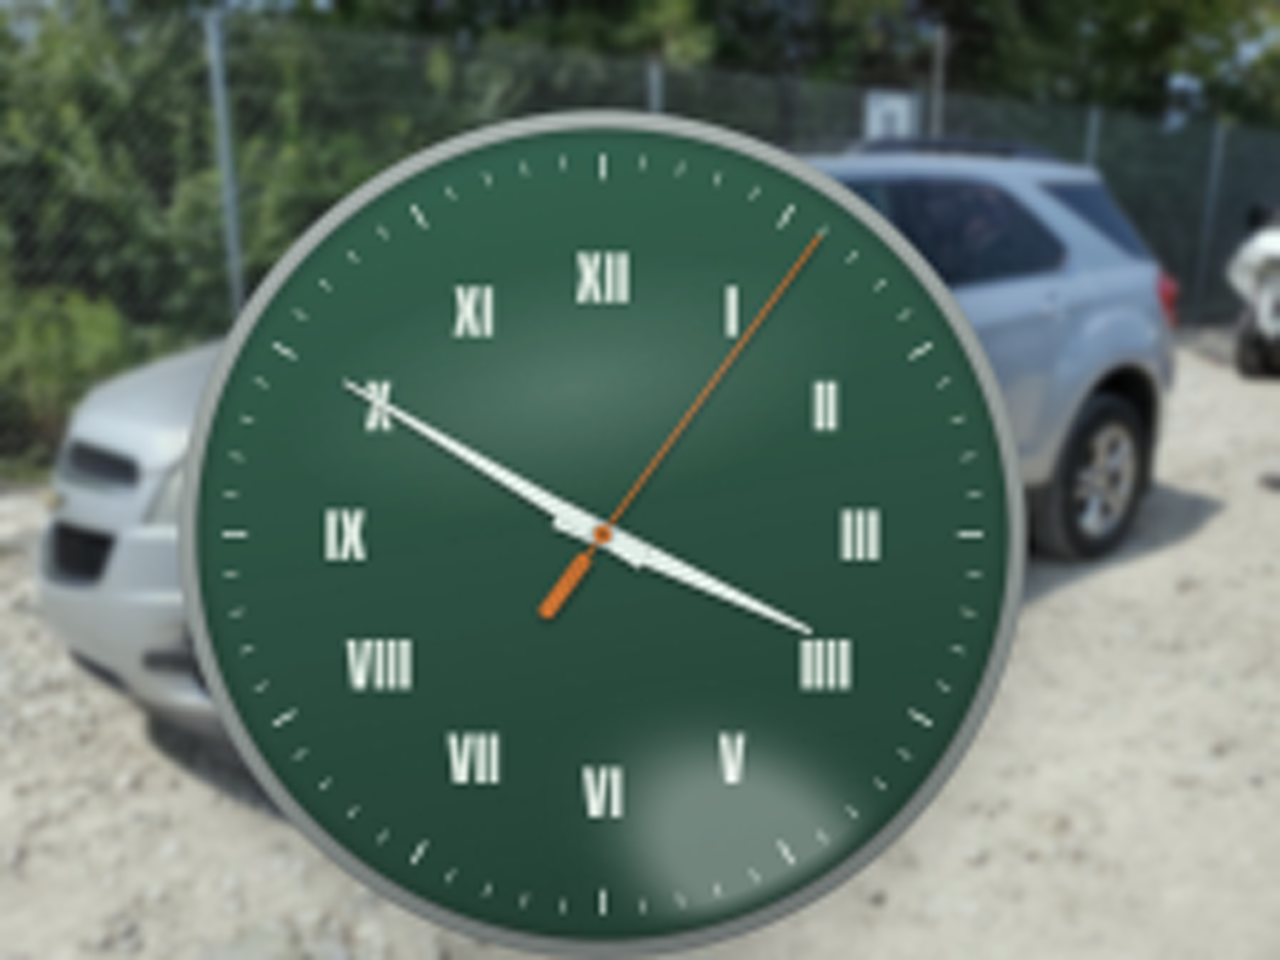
3:50:06
